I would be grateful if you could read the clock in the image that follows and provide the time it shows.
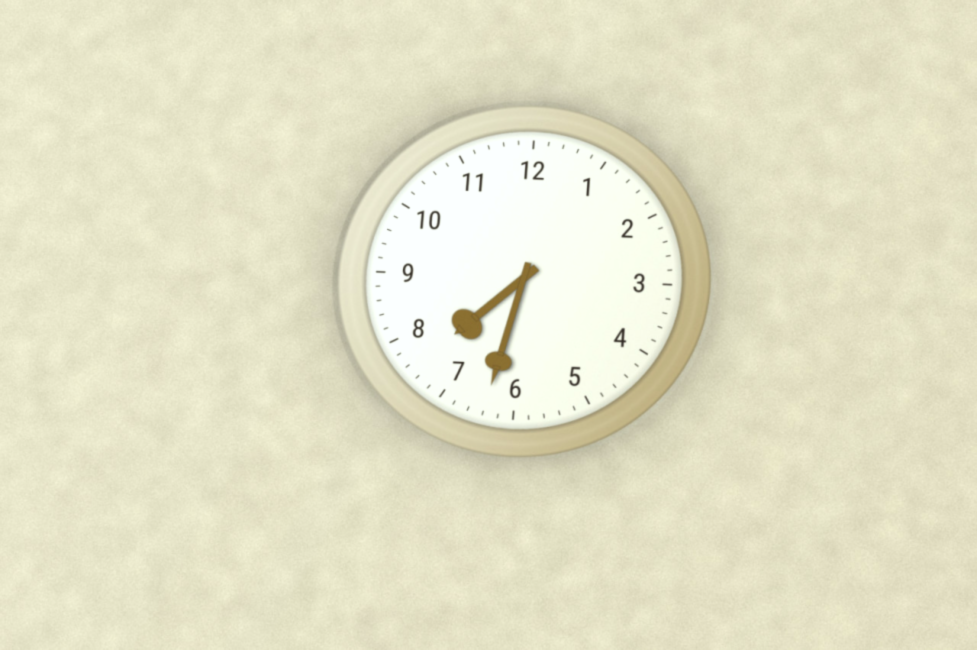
7:32
